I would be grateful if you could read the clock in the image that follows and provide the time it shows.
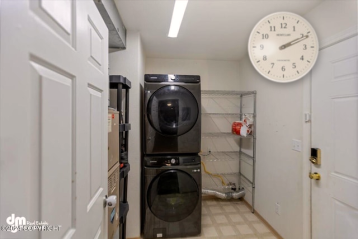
2:11
